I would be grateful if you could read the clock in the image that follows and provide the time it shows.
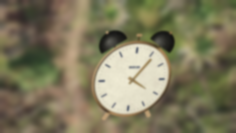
4:06
